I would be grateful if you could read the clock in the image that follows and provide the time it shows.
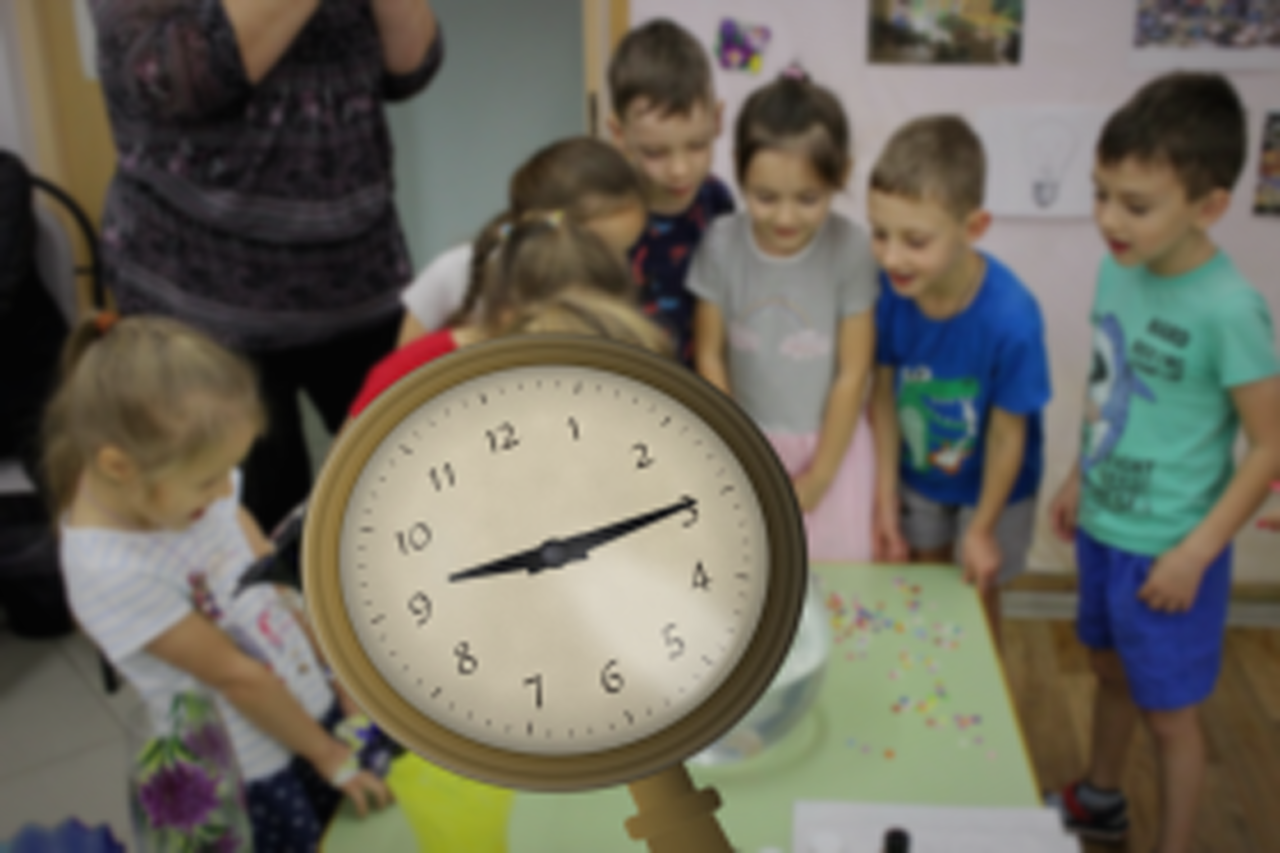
9:15
